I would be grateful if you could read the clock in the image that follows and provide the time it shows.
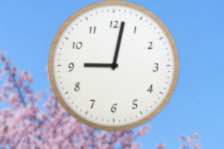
9:02
